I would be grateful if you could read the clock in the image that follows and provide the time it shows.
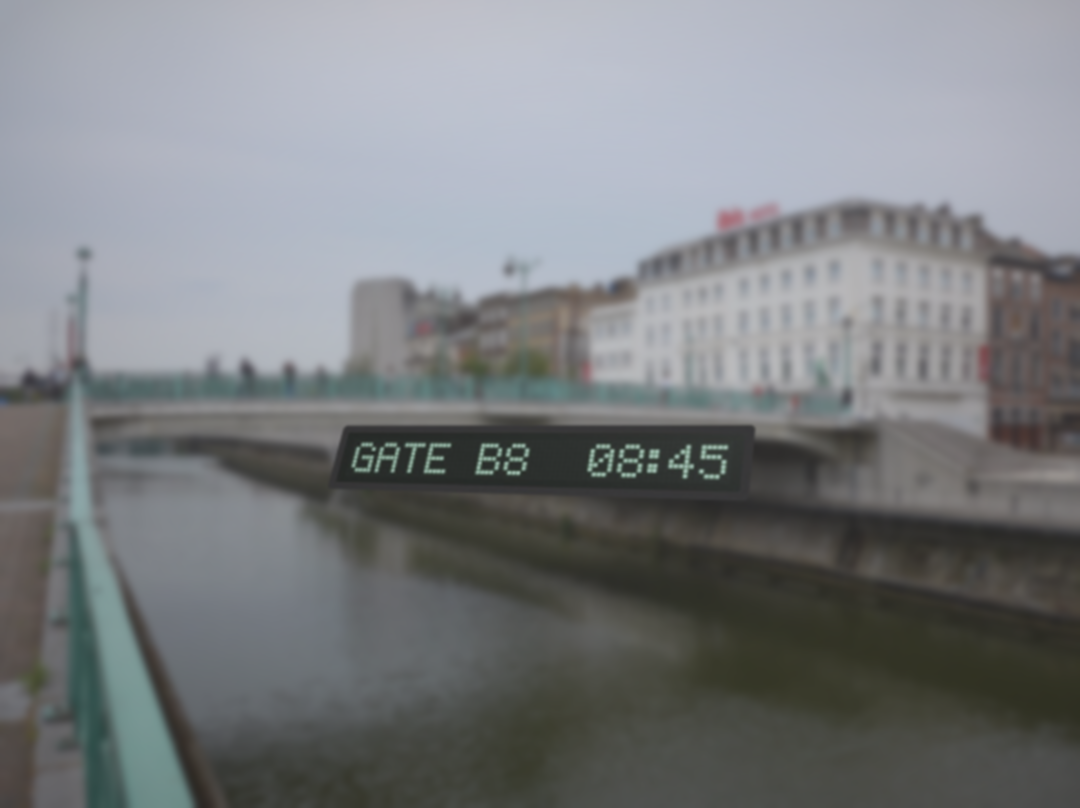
8:45
